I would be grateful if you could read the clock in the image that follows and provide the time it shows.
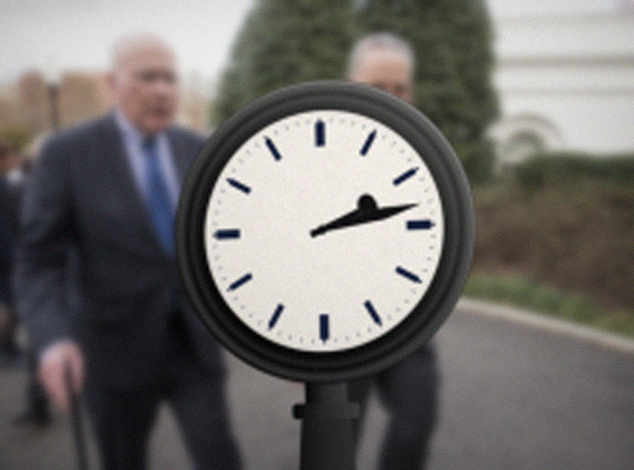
2:13
